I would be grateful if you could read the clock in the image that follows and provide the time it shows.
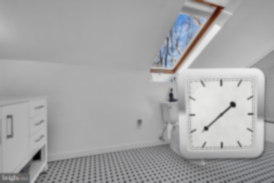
1:38
